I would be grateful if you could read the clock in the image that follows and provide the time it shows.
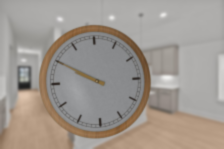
9:50
